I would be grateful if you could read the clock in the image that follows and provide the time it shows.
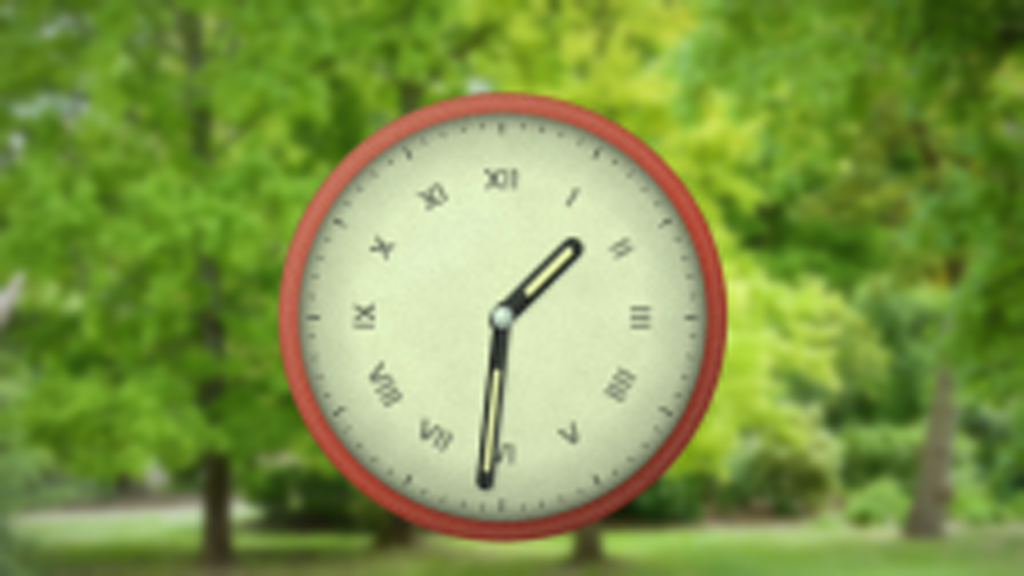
1:31
